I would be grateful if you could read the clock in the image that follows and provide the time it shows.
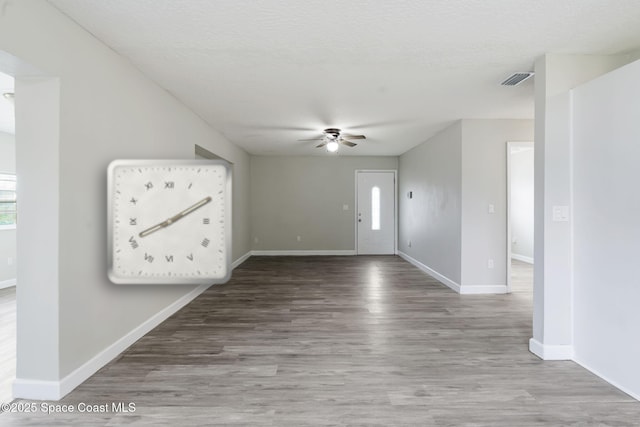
8:10
